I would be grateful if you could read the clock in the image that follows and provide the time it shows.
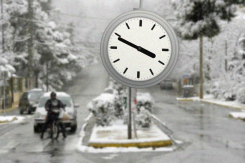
3:49
